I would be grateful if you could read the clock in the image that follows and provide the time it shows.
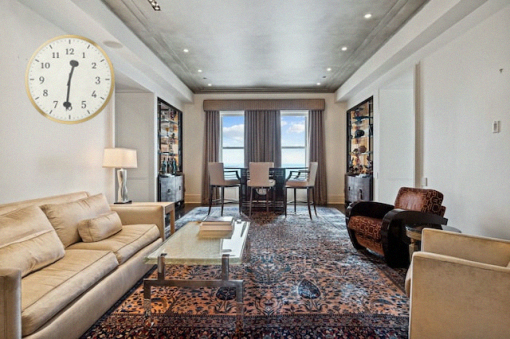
12:31
